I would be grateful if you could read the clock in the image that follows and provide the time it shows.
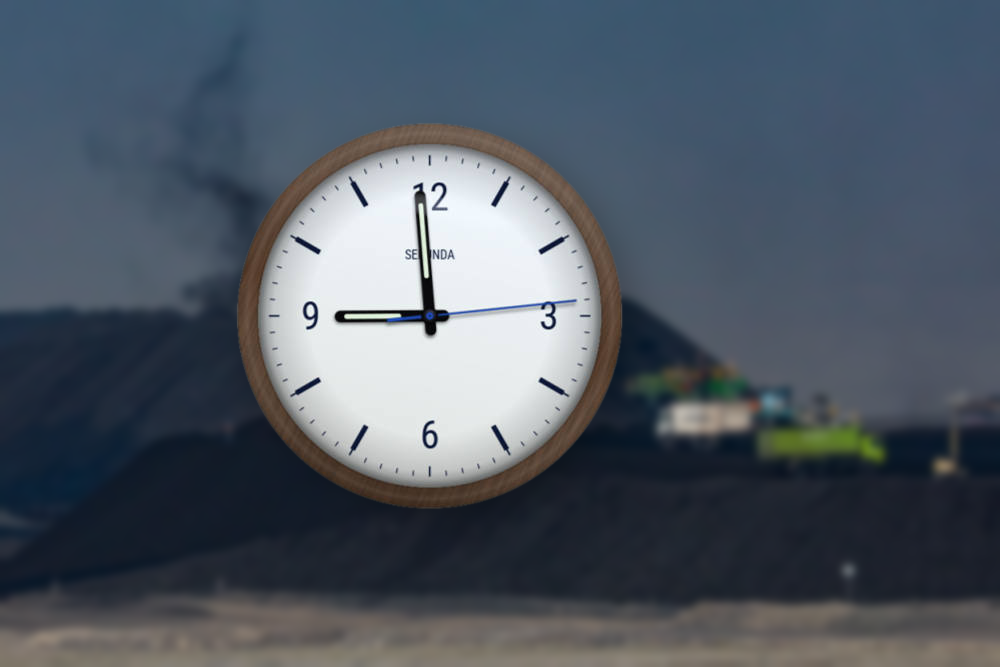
8:59:14
